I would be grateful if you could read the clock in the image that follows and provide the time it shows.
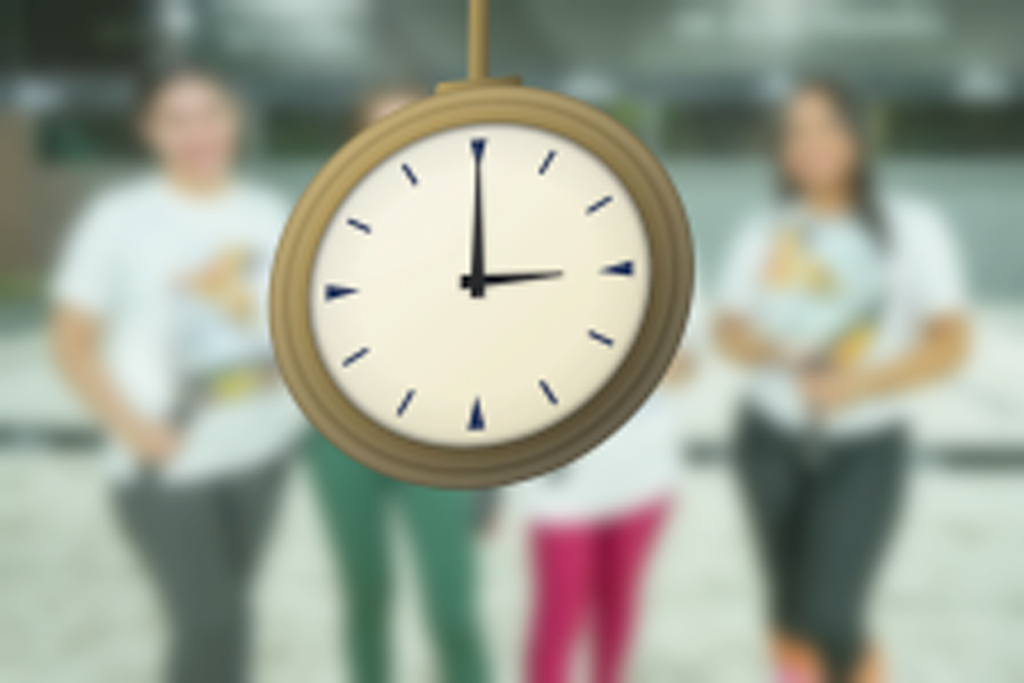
3:00
